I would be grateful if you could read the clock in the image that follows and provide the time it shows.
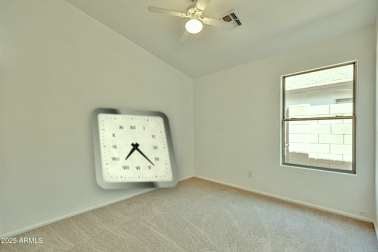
7:23
